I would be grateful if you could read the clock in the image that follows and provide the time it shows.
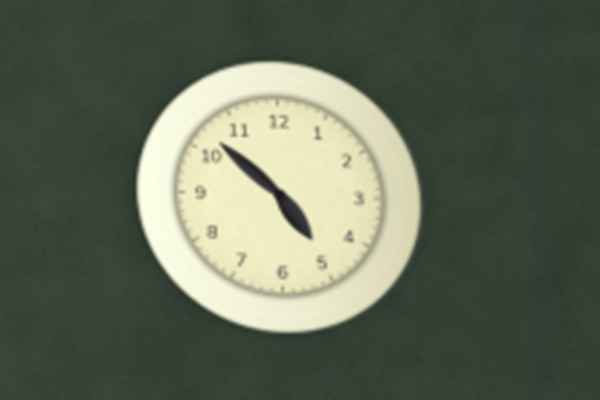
4:52
